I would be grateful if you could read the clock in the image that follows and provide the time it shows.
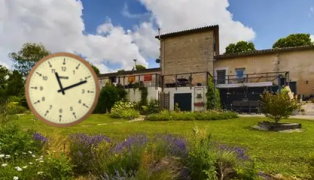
11:11
